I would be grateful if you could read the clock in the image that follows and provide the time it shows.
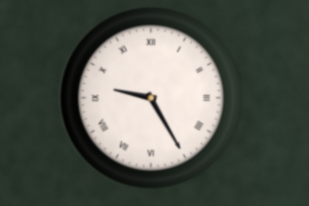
9:25
